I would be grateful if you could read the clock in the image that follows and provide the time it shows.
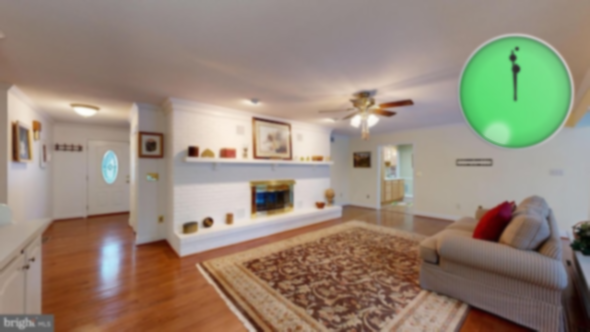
11:59
